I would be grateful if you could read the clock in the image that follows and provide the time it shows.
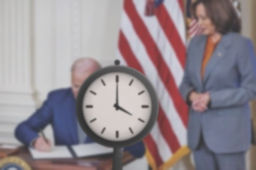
4:00
